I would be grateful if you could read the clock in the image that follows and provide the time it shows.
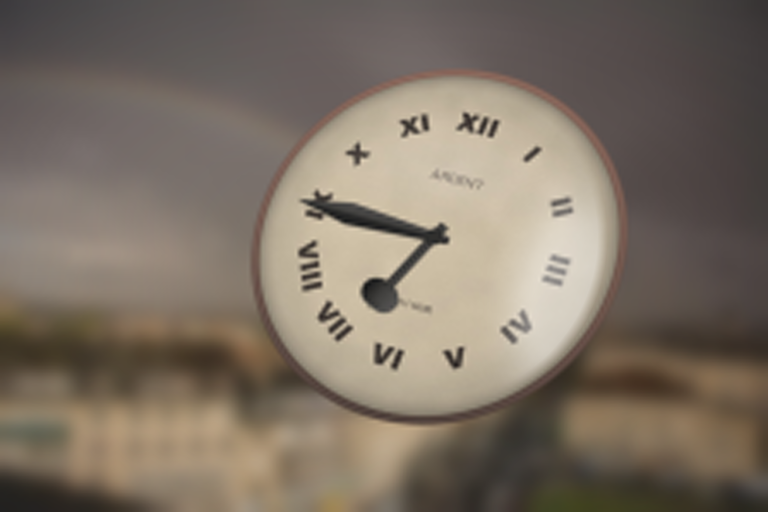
6:45
